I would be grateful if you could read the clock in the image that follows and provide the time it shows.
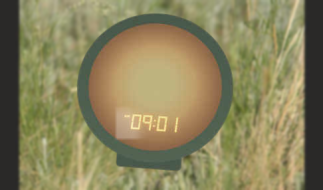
9:01
